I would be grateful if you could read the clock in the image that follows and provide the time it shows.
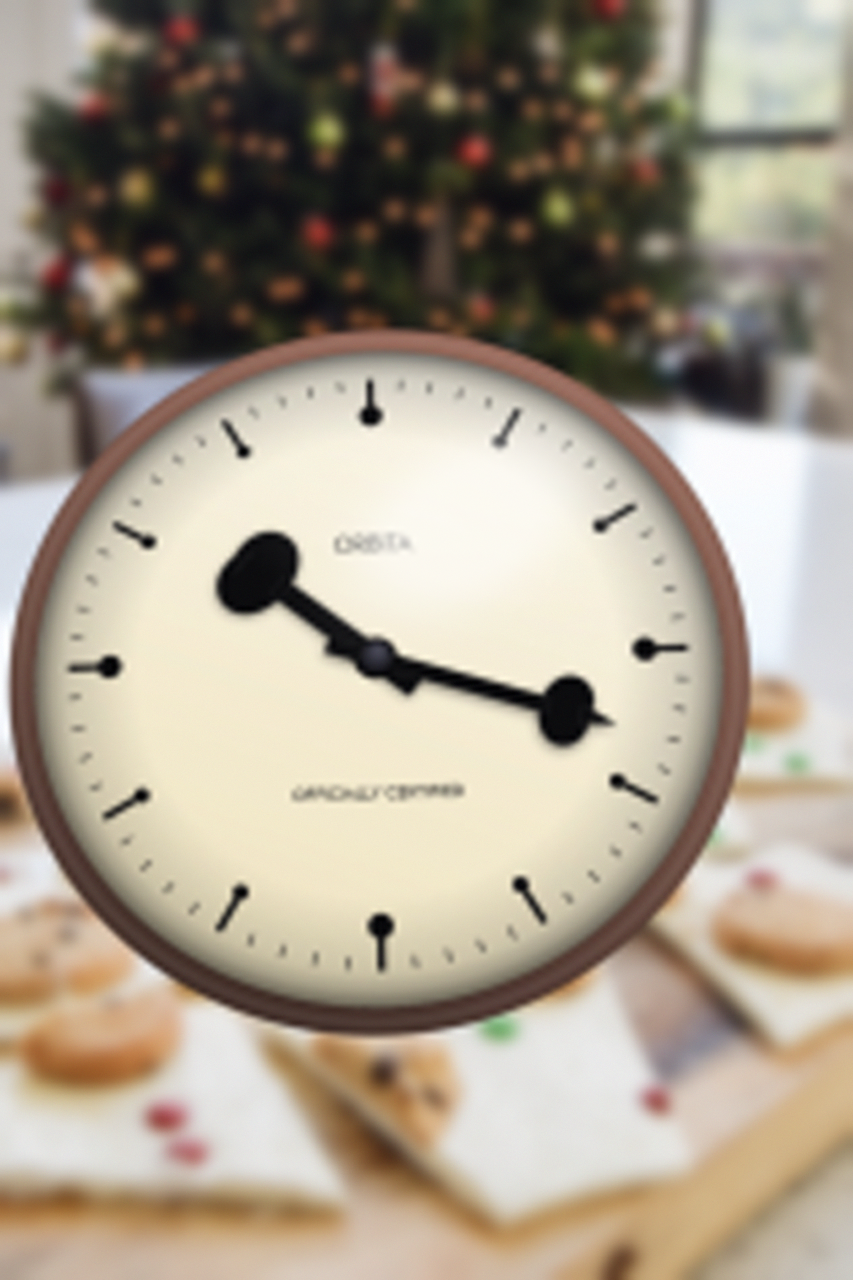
10:18
